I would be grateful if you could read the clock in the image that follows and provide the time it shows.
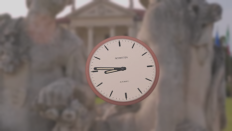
8:46
